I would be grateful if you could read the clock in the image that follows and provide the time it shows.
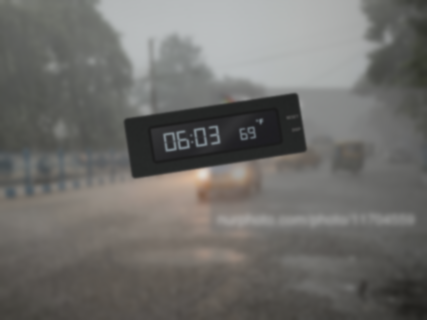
6:03
